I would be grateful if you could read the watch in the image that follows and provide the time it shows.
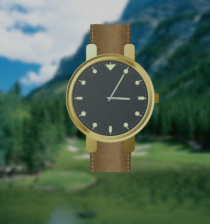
3:05
